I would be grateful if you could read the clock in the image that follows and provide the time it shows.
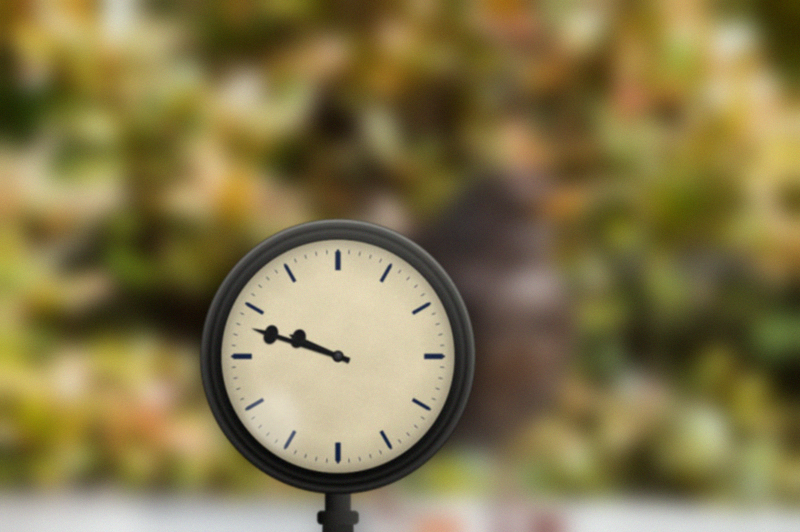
9:48
